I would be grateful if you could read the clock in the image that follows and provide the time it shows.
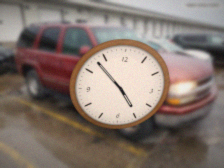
4:53
